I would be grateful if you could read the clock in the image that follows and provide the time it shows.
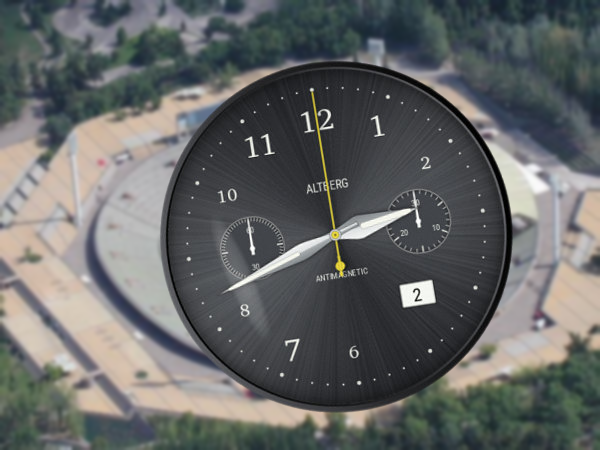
2:42
